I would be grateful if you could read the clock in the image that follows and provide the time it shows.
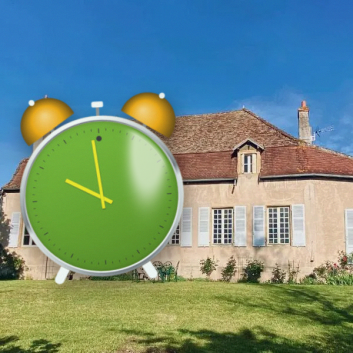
9:59
